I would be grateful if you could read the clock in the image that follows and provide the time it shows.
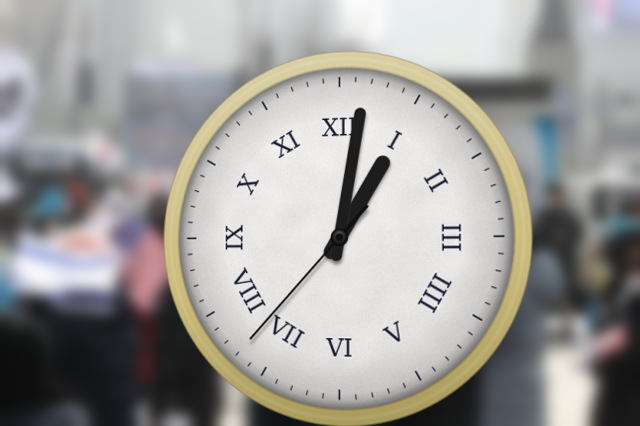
1:01:37
